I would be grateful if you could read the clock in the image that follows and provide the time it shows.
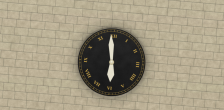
5:59
